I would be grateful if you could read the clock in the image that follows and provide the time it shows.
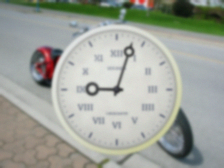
9:03
